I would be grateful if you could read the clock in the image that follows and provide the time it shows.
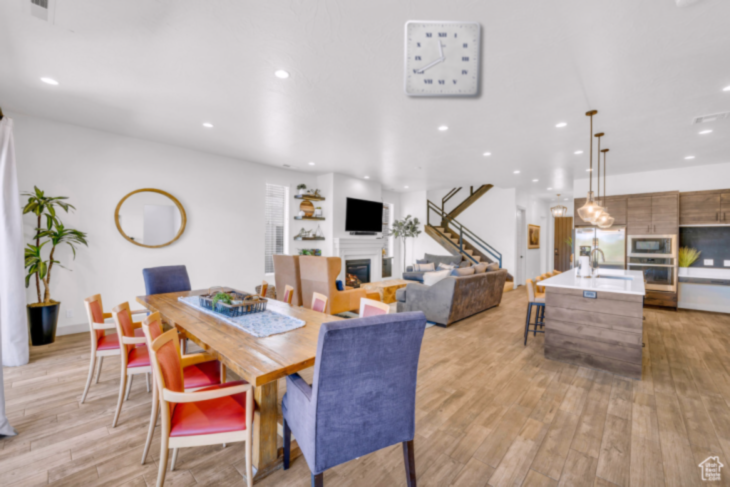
11:40
